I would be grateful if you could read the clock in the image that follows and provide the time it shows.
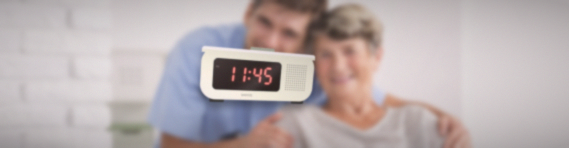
11:45
